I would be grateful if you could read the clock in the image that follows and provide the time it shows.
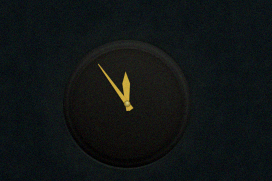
11:54
